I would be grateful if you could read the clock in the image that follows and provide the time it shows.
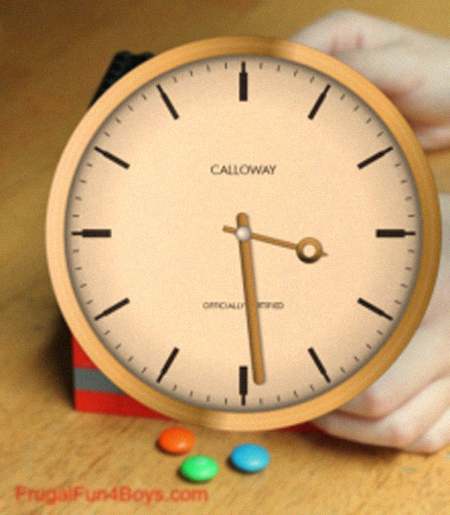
3:29
